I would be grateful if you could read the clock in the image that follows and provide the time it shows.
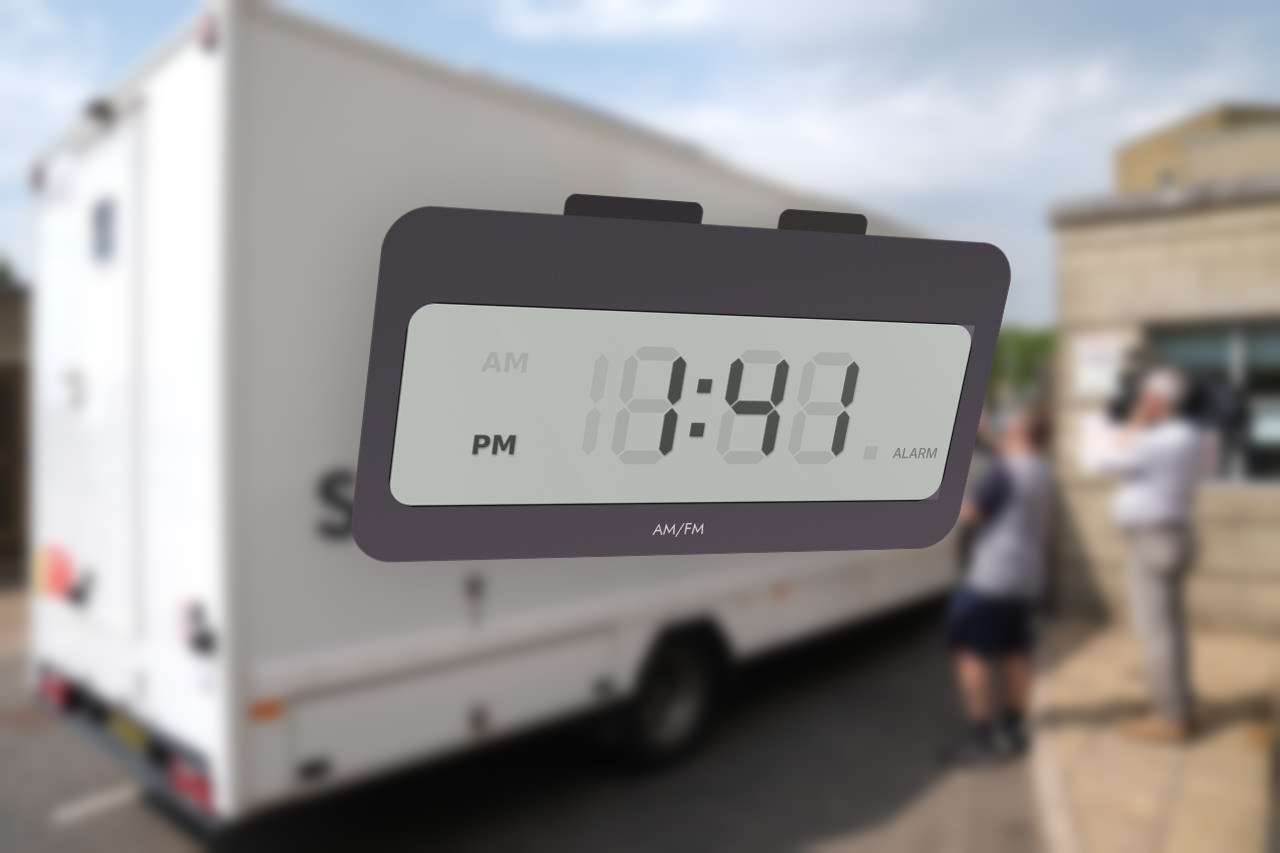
1:41
